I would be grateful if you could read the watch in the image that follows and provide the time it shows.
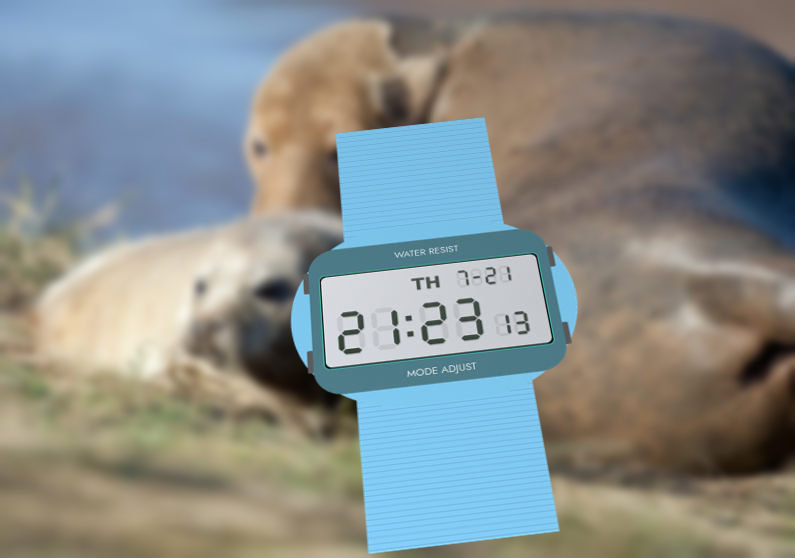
21:23:13
